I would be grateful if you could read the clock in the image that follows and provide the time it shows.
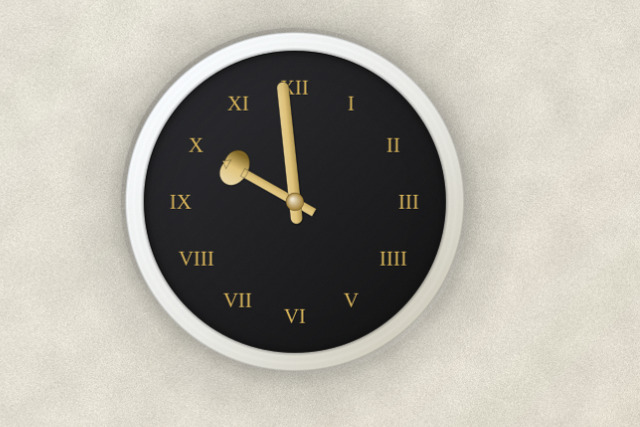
9:59
